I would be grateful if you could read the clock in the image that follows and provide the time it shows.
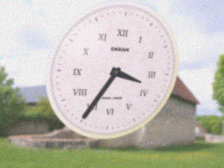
3:35
